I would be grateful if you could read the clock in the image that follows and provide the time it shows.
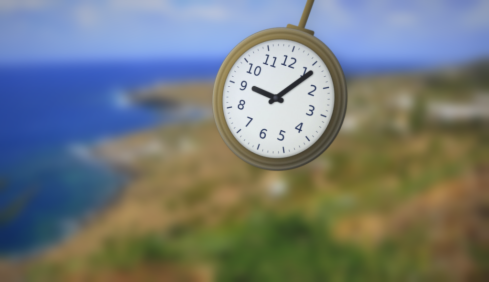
9:06
